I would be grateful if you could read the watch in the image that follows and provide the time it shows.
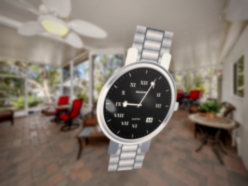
9:04
